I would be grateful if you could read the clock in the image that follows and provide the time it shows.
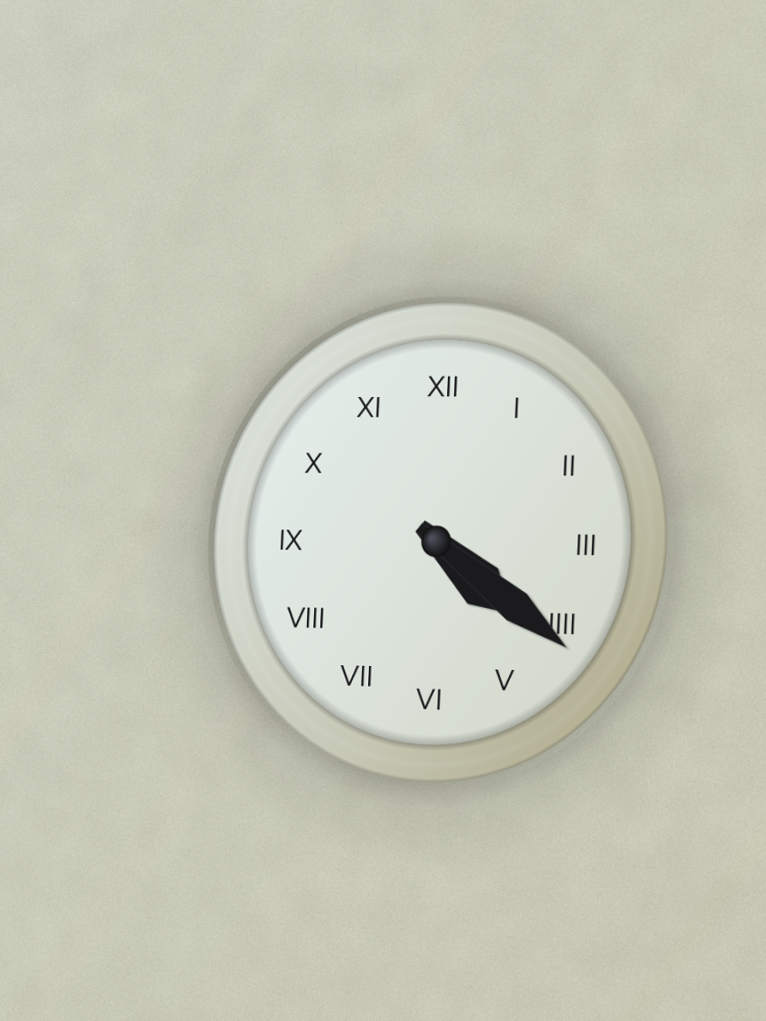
4:21
